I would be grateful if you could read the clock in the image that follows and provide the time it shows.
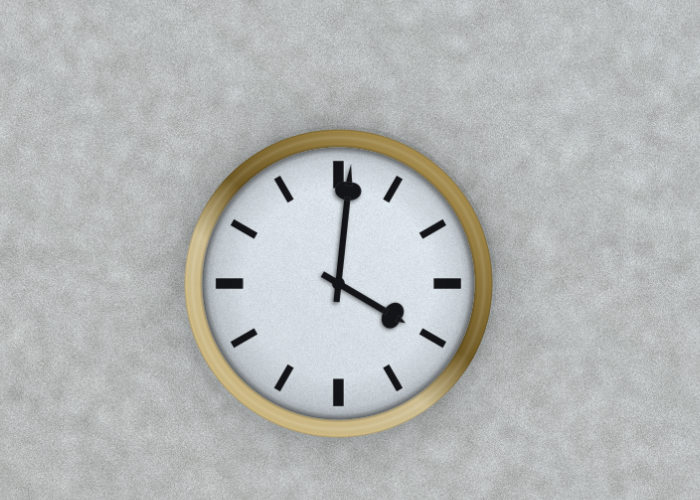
4:01
